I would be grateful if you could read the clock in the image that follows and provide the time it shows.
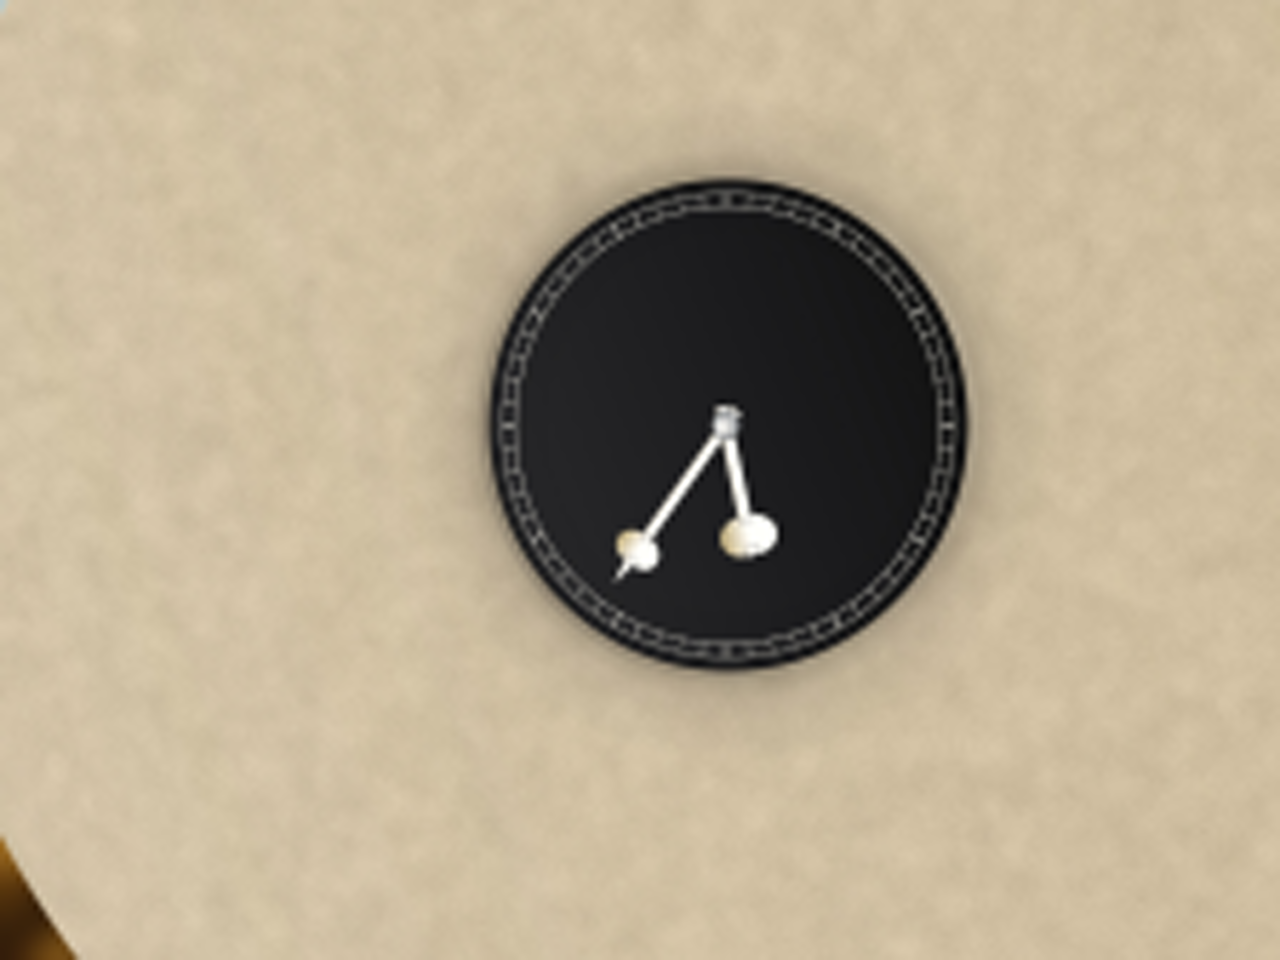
5:36
